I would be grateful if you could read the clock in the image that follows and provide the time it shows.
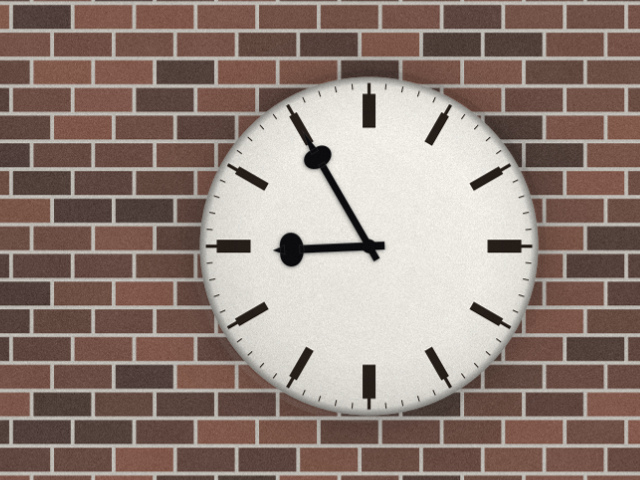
8:55
